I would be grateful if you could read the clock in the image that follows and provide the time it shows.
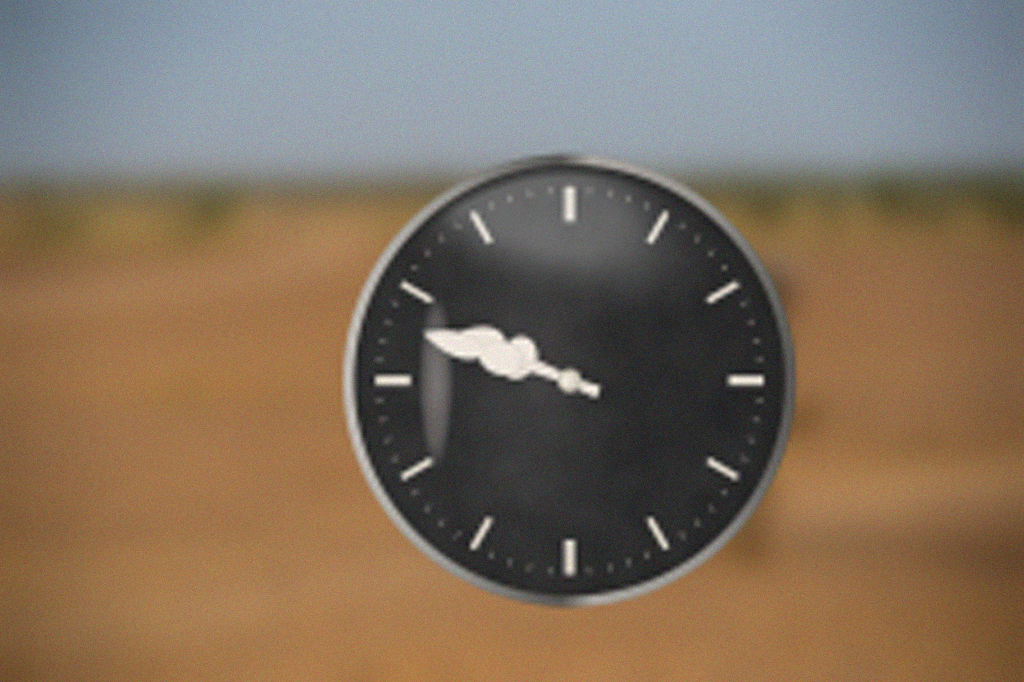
9:48
